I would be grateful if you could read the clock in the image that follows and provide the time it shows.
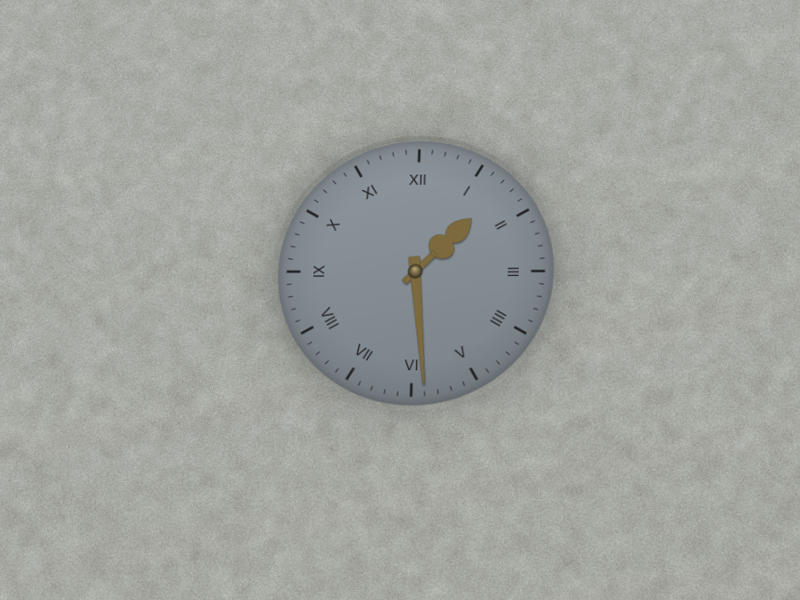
1:29
